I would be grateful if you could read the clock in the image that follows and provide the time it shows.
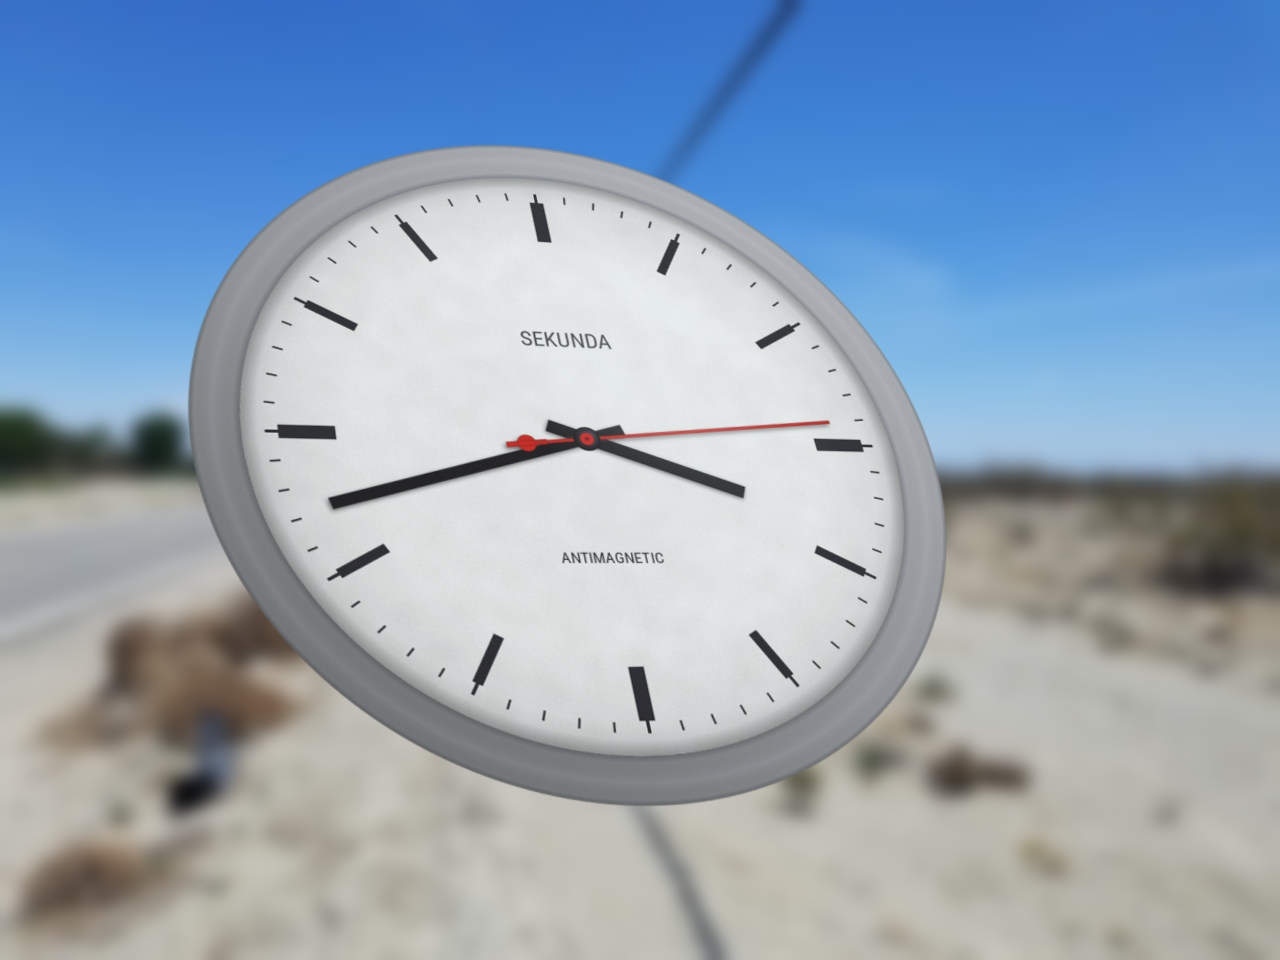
3:42:14
